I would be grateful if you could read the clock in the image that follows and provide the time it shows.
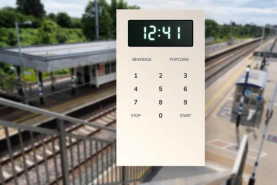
12:41
